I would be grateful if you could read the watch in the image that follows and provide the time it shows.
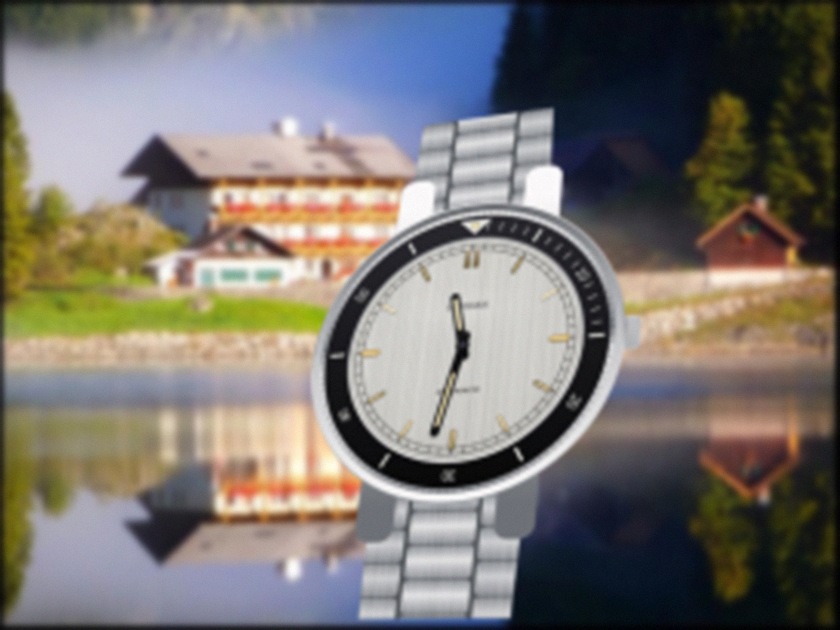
11:32
